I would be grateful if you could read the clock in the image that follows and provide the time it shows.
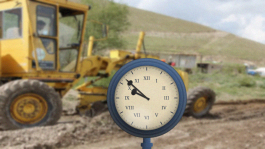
9:52
